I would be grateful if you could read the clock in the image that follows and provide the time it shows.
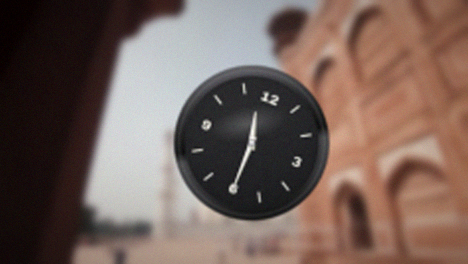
11:30
